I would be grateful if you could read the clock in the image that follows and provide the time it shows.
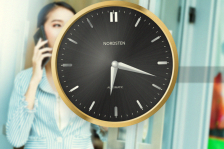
6:18
